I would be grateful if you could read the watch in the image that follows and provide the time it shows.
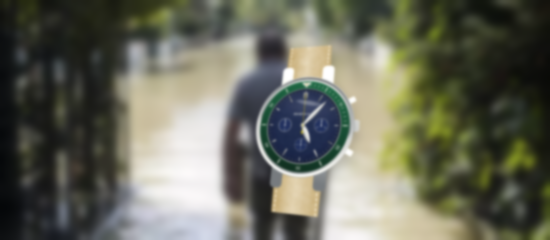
5:07
